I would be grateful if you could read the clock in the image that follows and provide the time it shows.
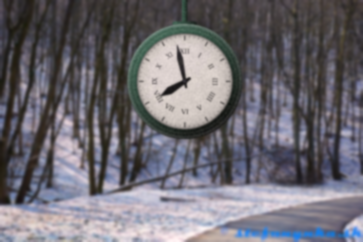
7:58
